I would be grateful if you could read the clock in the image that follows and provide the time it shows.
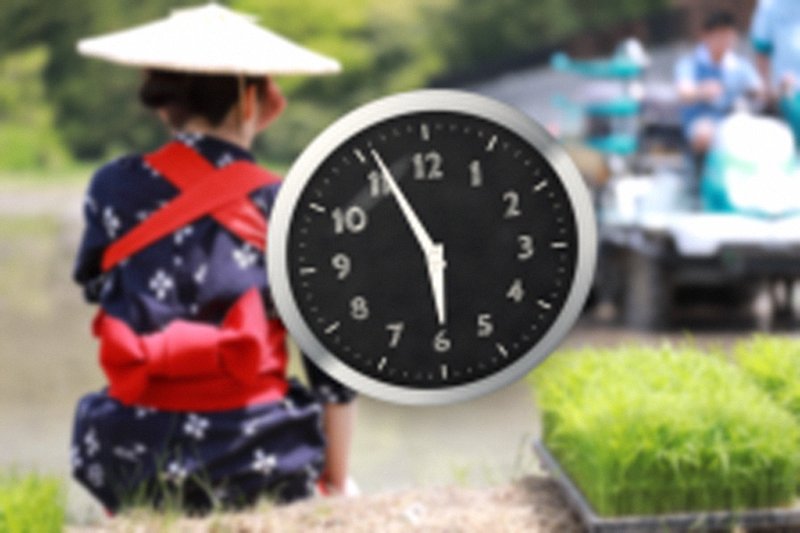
5:56
